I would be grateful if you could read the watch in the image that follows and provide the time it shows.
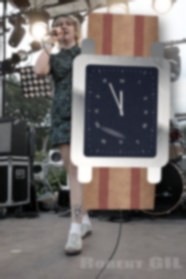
11:56
